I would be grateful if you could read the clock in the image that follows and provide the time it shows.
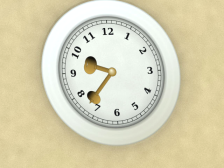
9:37
